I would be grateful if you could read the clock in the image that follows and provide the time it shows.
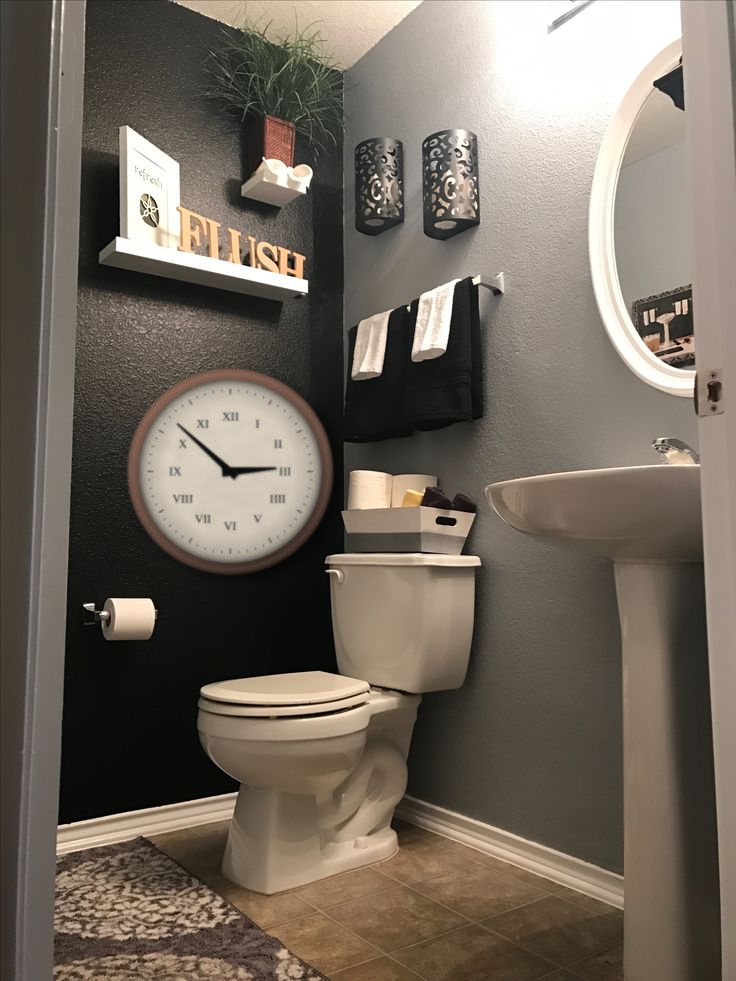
2:52
